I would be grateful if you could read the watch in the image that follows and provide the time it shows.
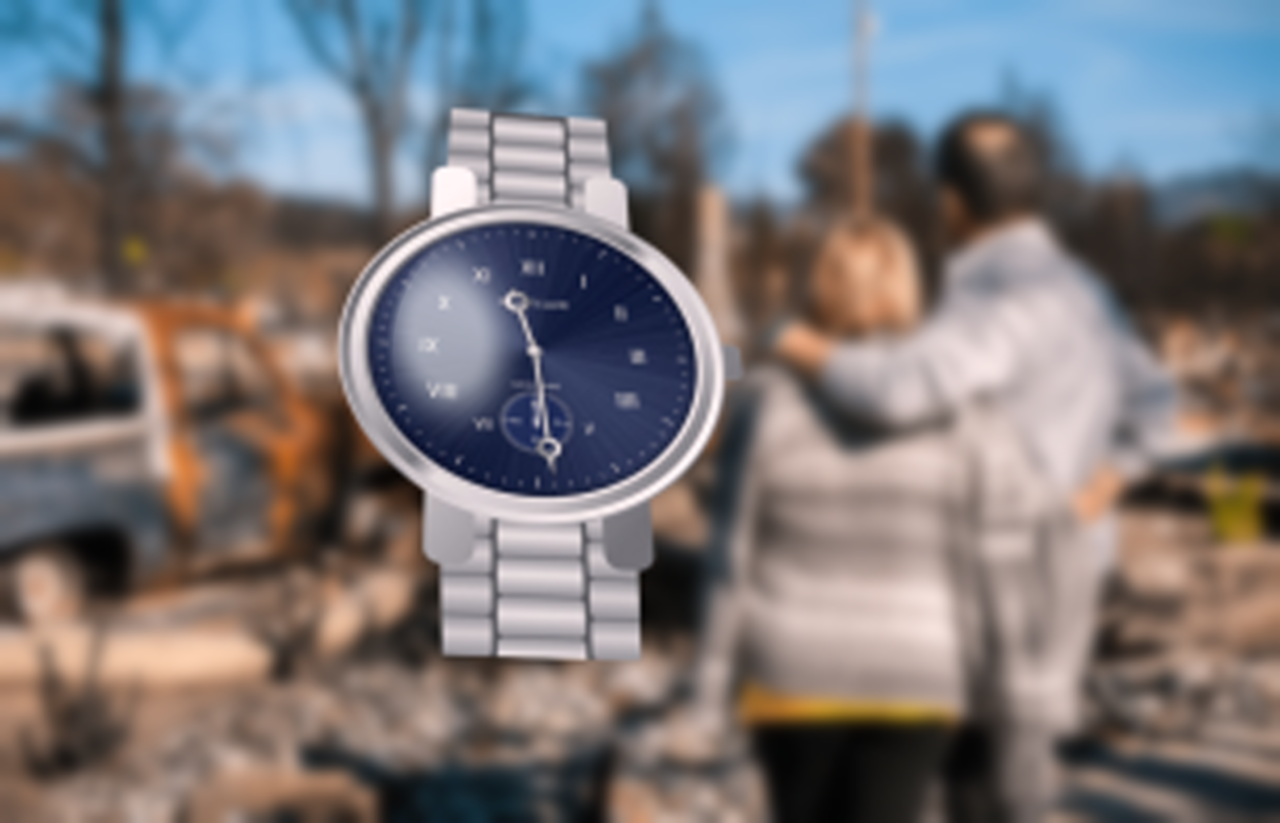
11:29
